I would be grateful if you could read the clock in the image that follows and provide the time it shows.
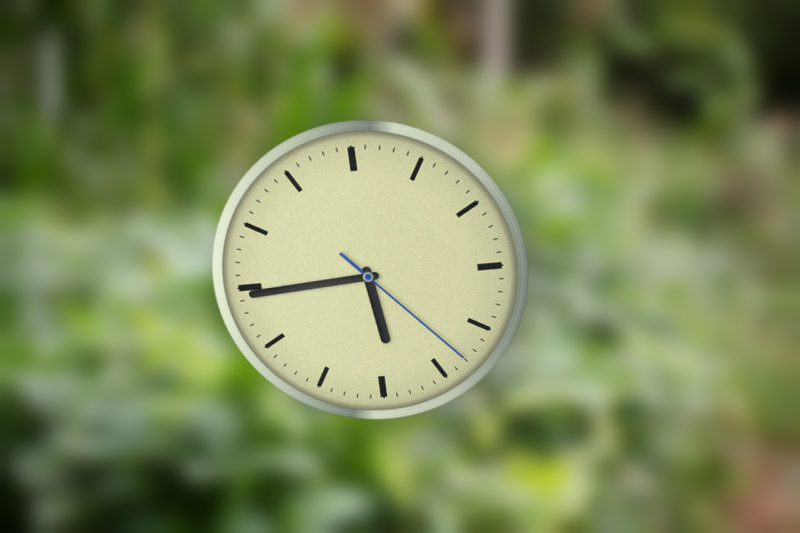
5:44:23
